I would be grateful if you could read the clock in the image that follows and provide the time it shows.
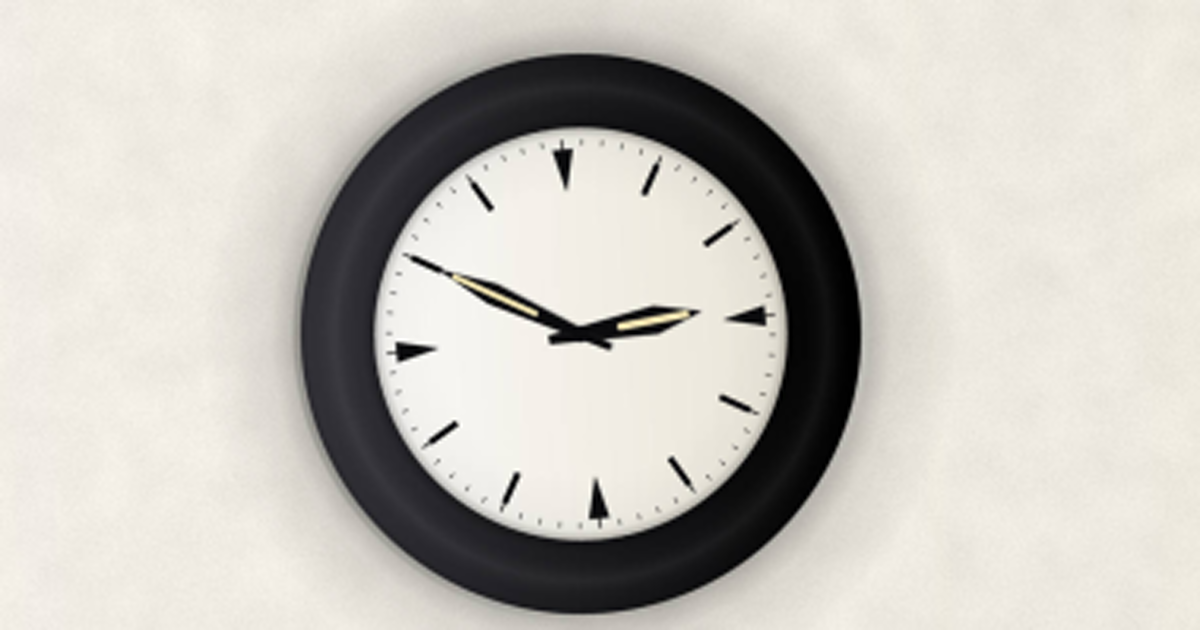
2:50
